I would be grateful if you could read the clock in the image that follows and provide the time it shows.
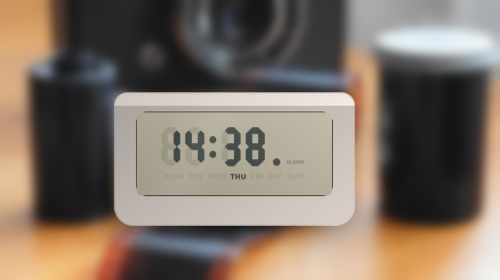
14:38
